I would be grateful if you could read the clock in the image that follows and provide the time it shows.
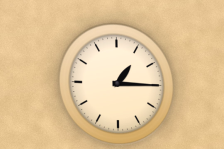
1:15
